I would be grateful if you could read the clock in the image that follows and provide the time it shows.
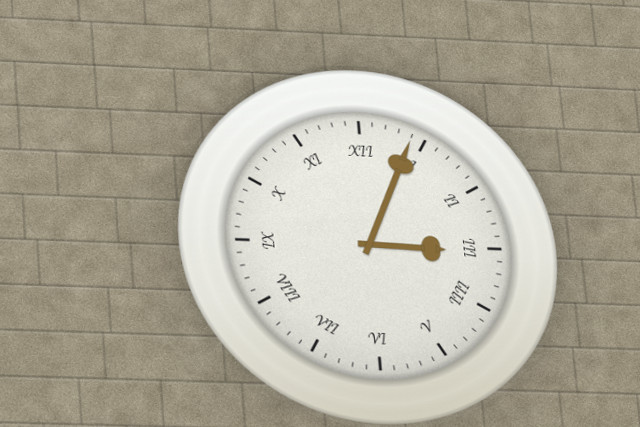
3:04
